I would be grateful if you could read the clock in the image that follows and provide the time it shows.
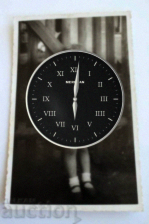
6:01
